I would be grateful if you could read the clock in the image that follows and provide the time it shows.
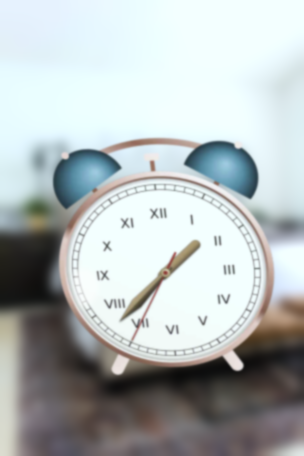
1:37:35
